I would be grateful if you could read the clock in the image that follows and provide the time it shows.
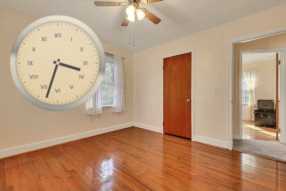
3:33
